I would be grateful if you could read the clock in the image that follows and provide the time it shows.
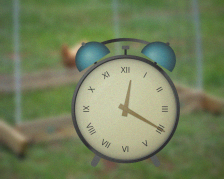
12:20
